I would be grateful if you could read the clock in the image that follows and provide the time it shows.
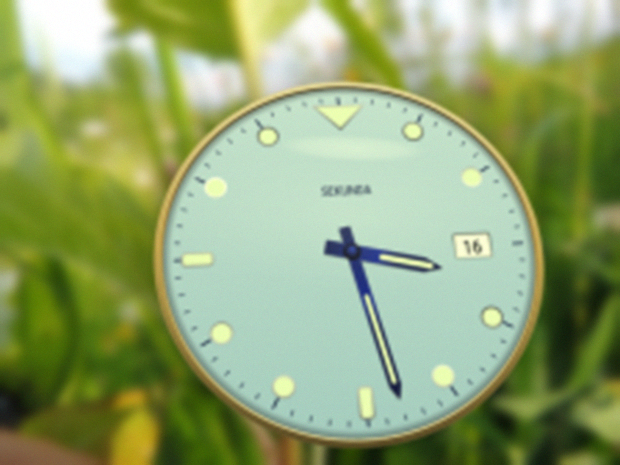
3:28
